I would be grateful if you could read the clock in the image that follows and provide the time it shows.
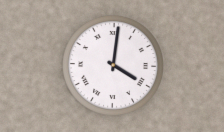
4:01
